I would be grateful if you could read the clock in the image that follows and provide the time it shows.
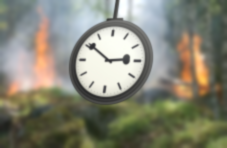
2:51
